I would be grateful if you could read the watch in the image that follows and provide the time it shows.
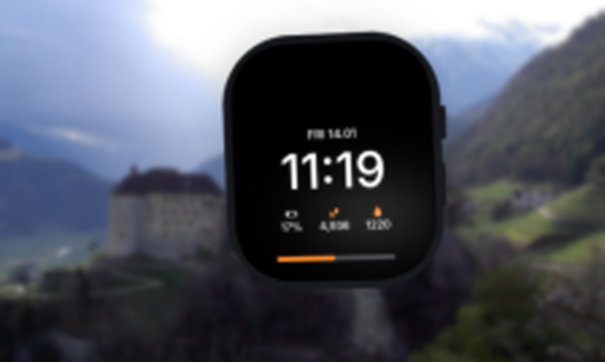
11:19
